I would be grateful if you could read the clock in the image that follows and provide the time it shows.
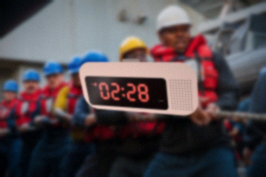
2:28
